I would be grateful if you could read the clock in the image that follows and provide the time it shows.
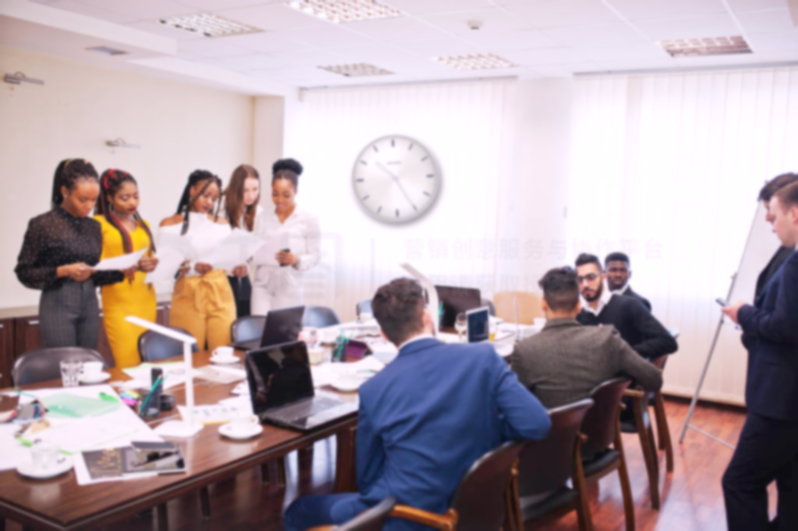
10:25
